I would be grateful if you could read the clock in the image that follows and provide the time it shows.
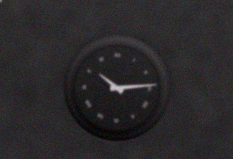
10:14
